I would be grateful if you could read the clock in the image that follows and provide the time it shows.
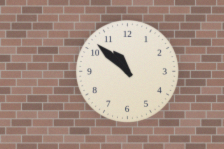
10:52
